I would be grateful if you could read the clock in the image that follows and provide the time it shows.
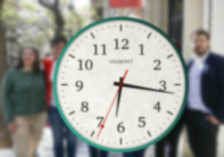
6:16:34
